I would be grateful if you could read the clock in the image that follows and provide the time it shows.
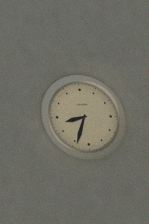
8:34
